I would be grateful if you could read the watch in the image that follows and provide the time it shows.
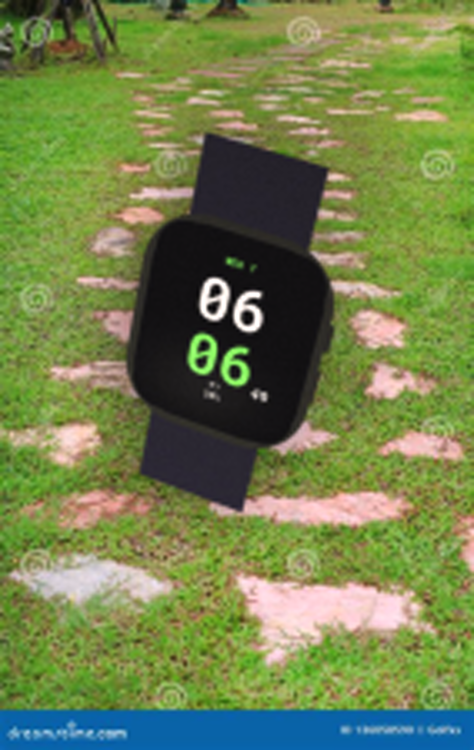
6:06
